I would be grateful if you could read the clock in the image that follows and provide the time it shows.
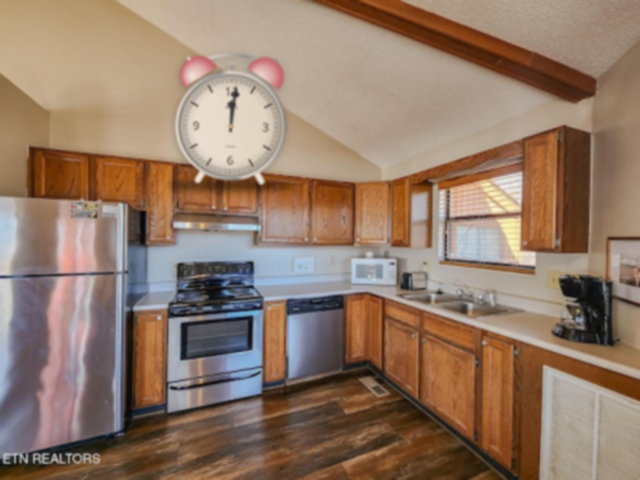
12:01
